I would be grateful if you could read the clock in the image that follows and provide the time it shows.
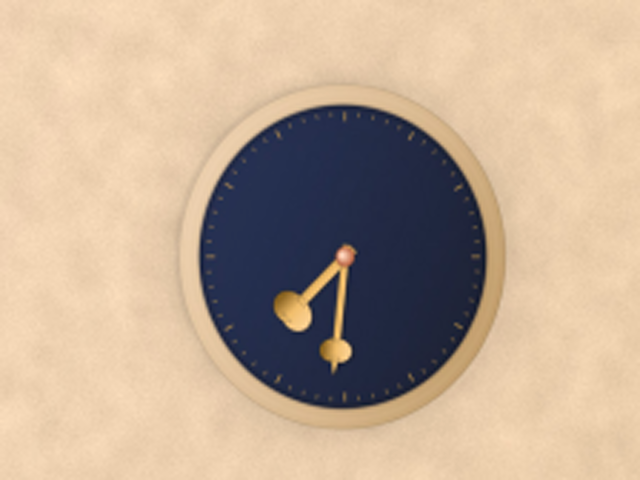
7:31
